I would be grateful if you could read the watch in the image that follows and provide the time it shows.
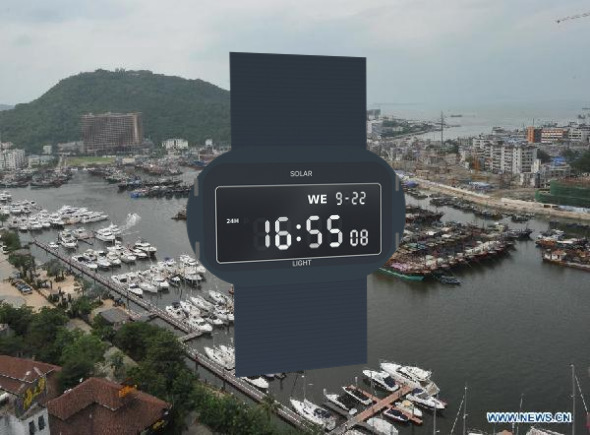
16:55:08
